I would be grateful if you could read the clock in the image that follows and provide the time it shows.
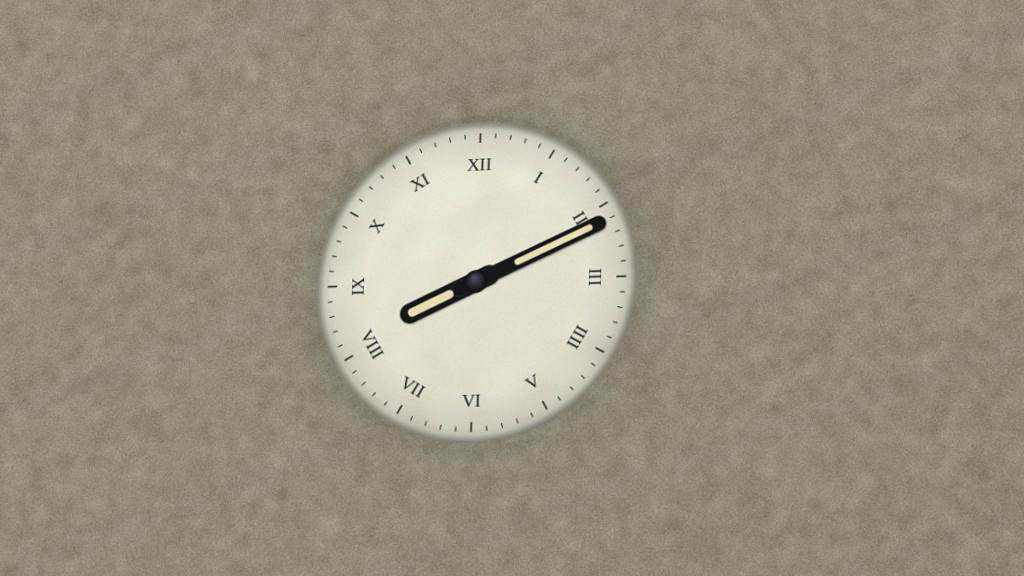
8:11
